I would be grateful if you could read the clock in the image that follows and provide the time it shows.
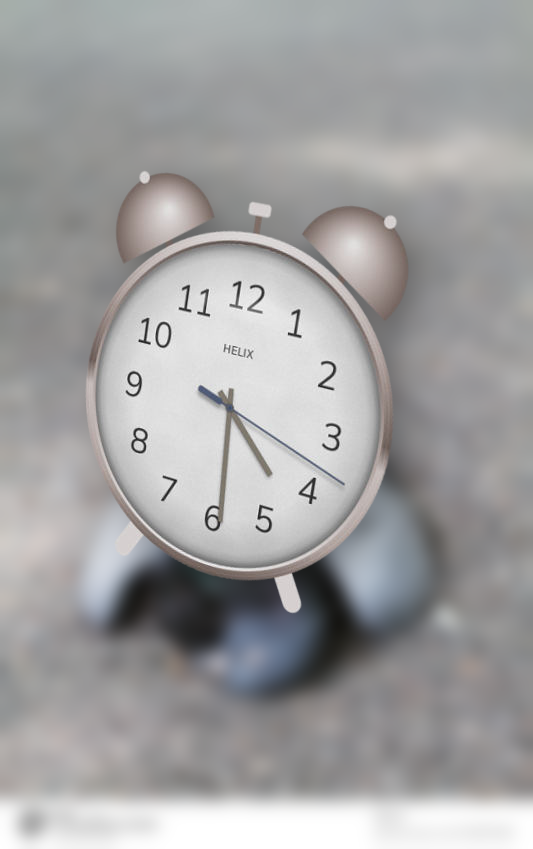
4:29:18
